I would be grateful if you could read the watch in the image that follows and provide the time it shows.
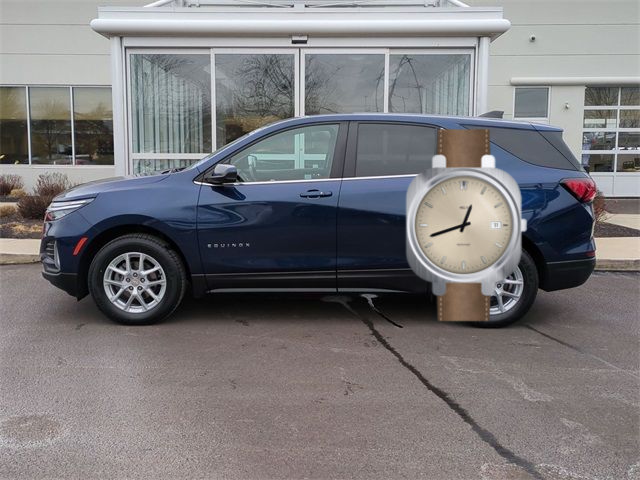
12:42
